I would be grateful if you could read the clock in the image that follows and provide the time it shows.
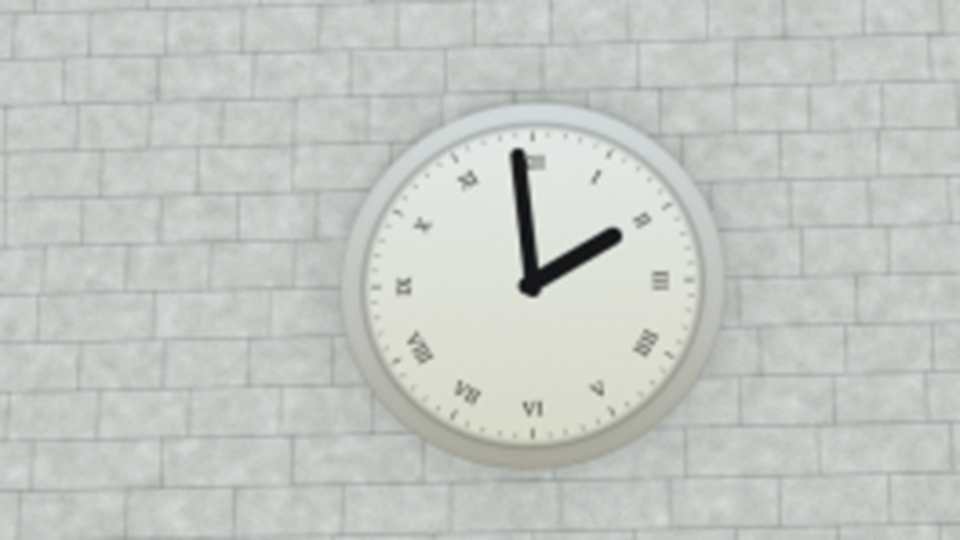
1:59
